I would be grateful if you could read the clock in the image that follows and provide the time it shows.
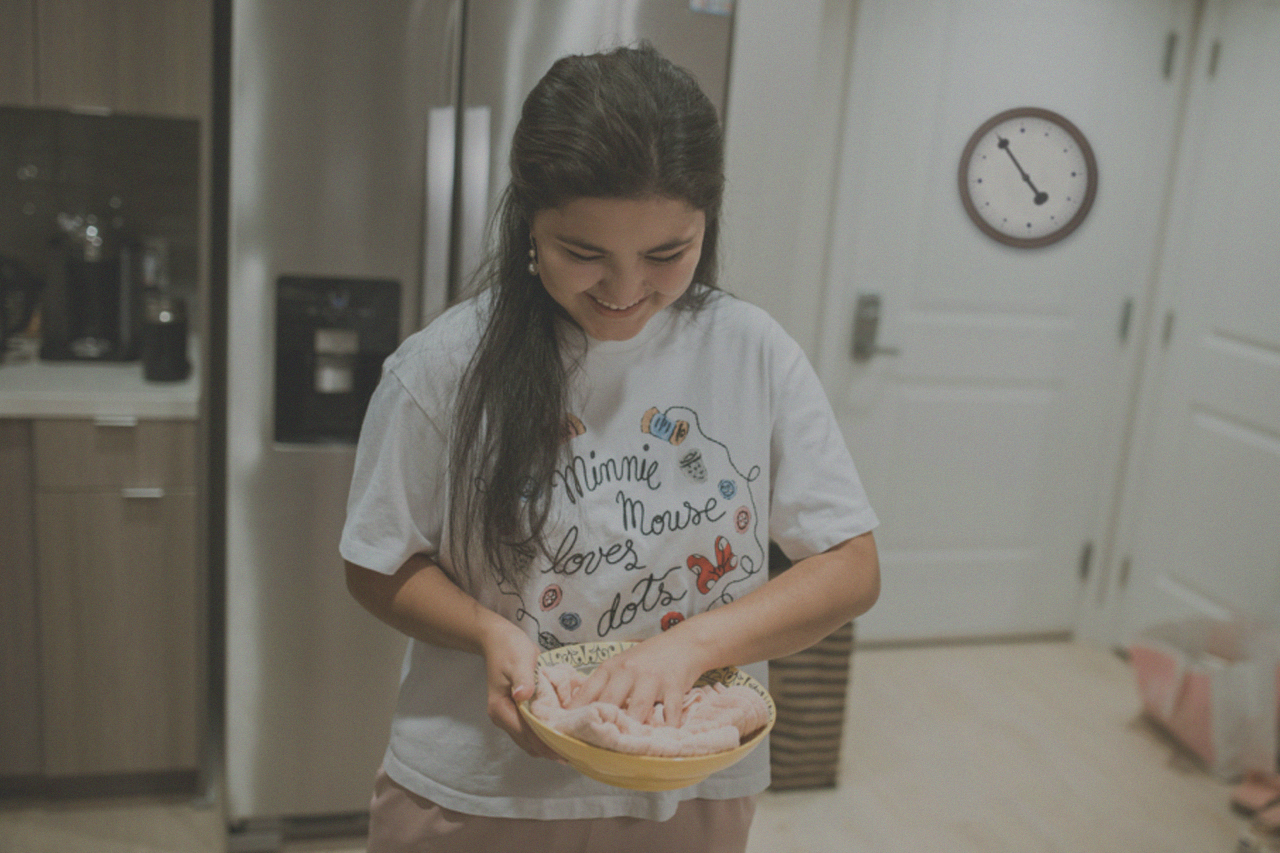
4:55
